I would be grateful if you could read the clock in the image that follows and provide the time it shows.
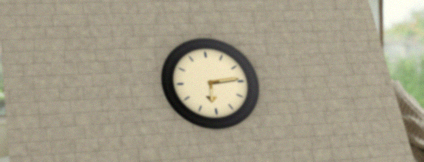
6:14
